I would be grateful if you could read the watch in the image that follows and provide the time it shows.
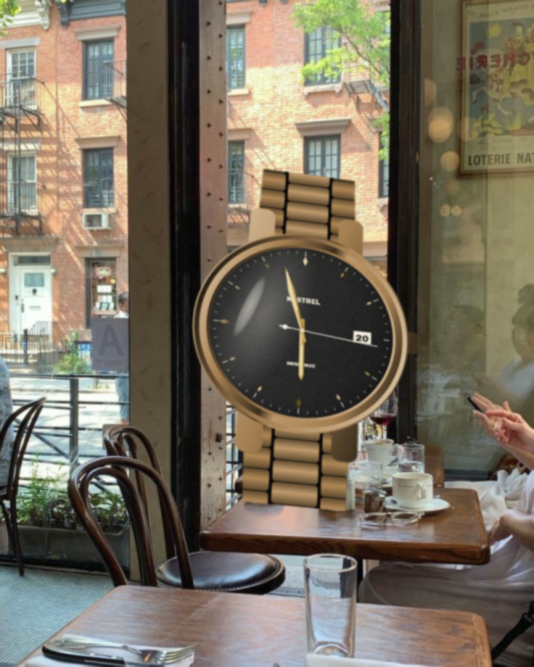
5:57:16
